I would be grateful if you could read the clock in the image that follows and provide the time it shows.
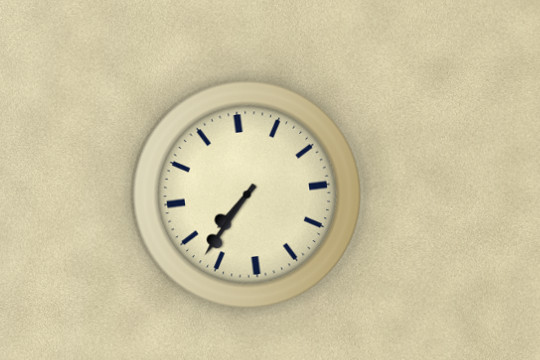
7:37
